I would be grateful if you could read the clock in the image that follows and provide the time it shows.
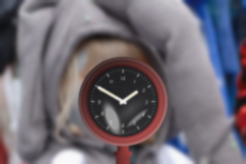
1:50
